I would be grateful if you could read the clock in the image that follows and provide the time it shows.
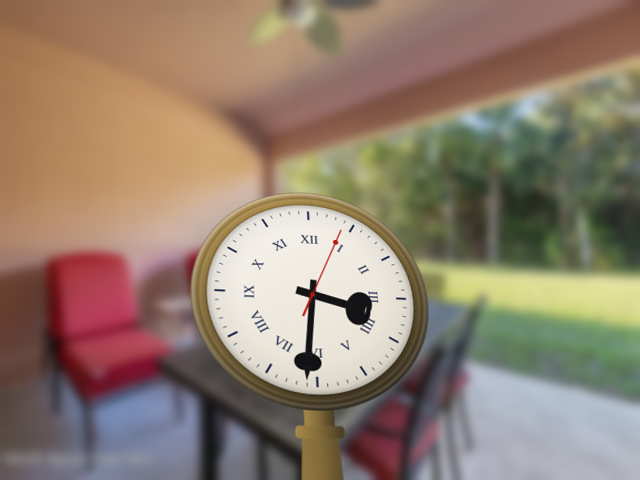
3:31:04
